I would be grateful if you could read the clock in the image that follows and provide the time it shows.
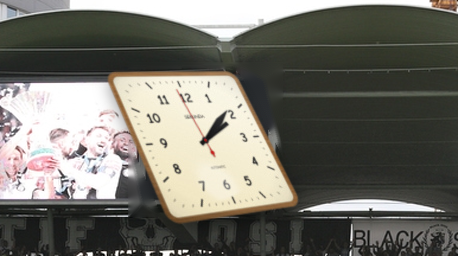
2:08:59
